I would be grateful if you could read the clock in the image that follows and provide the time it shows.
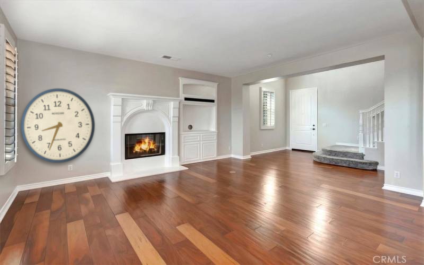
8:34
